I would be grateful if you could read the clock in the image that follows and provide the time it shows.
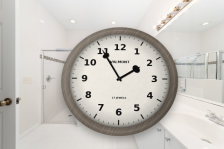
1:55
